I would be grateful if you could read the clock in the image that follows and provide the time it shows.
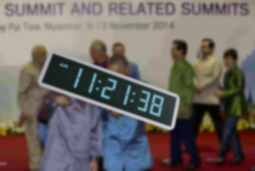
11:21:38
